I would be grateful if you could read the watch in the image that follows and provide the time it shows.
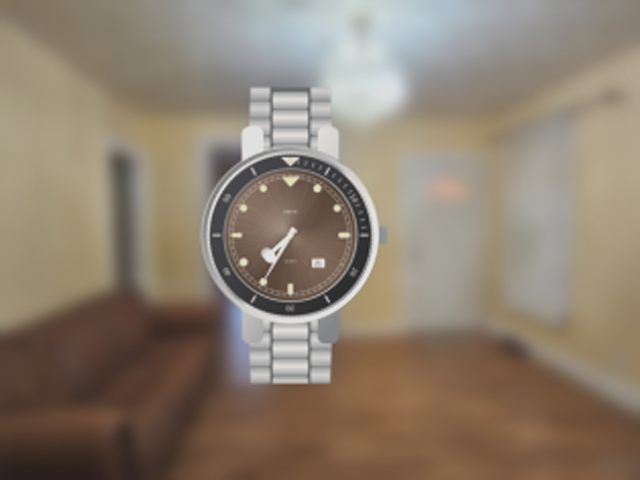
7:35
